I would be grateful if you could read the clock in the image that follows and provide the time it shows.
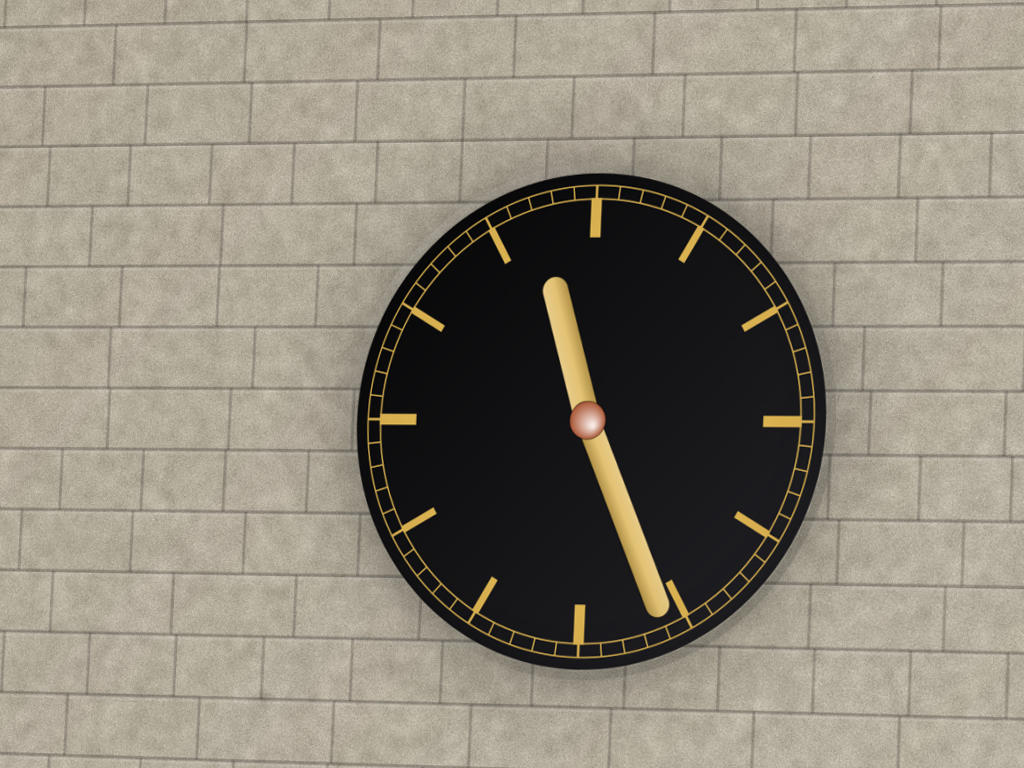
11:26
